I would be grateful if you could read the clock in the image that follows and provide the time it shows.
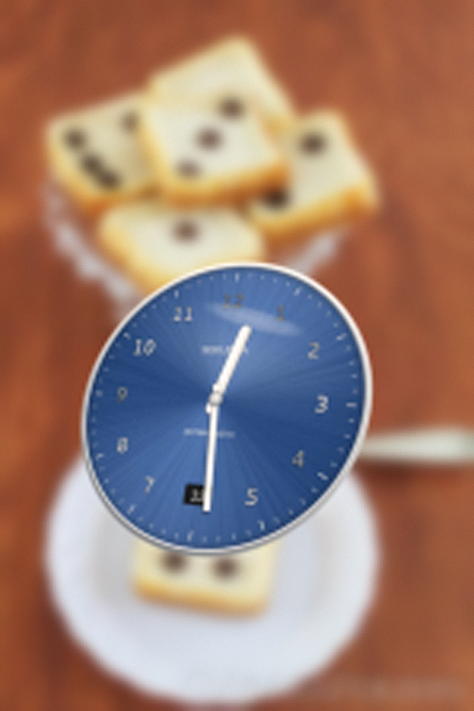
12:29
